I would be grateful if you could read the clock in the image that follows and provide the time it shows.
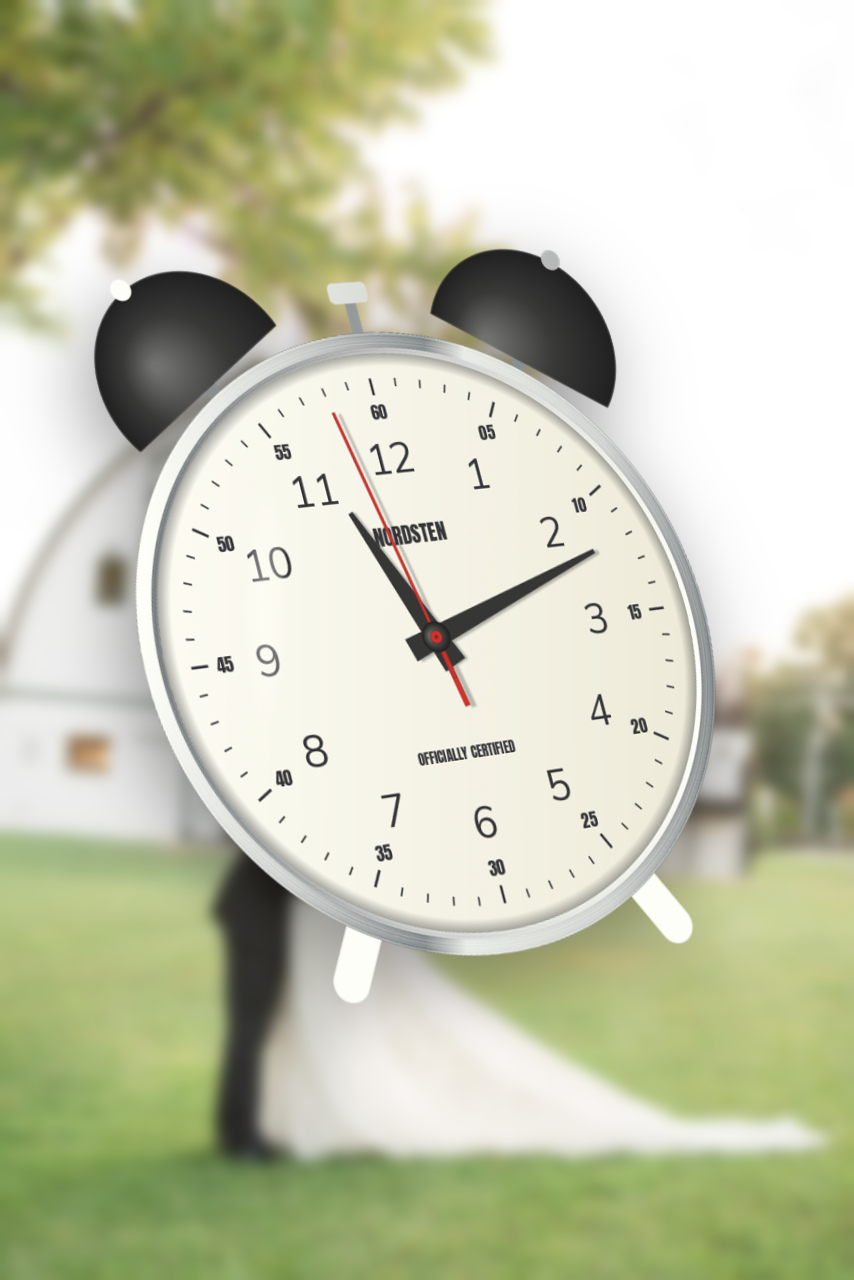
11:11:58
